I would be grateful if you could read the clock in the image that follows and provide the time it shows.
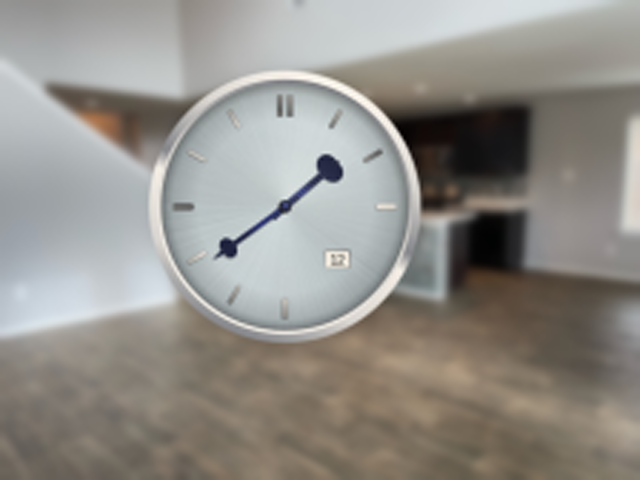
1:39
